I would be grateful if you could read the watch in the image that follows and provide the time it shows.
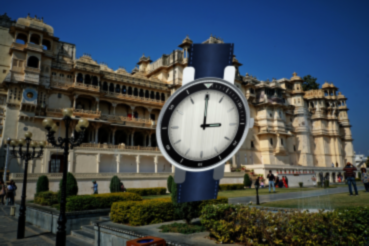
3:00
